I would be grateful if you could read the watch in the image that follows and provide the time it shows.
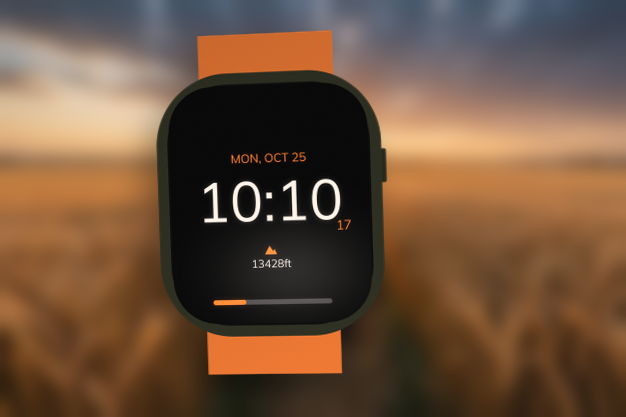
10:10:17
